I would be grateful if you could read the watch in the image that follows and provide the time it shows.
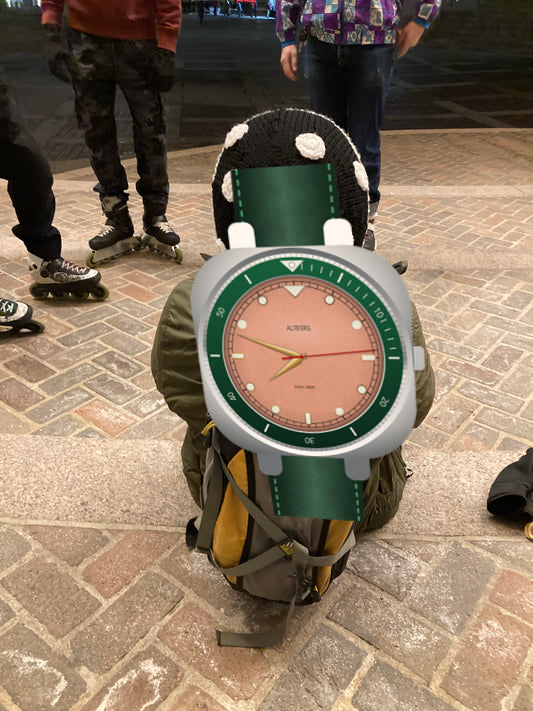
7:48:14
